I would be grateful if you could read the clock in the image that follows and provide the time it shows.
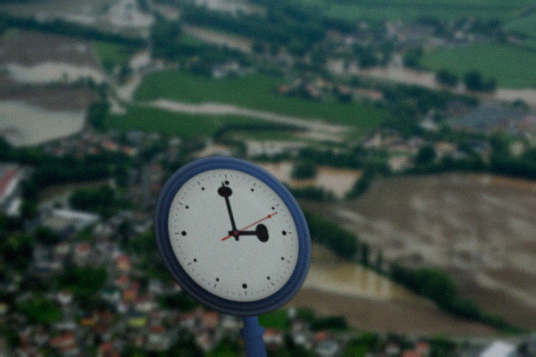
2:59:11
